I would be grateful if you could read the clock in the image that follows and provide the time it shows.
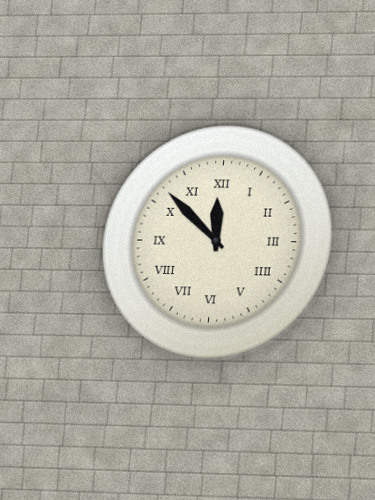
11:52
